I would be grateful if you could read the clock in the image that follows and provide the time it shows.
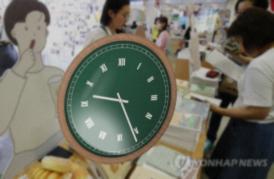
9:26
